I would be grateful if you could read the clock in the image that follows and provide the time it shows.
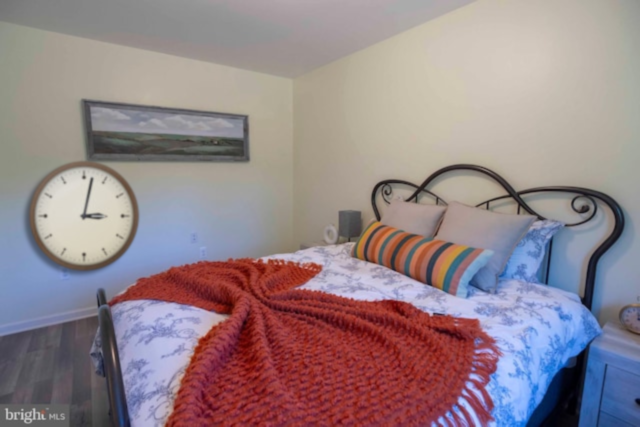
3:02
